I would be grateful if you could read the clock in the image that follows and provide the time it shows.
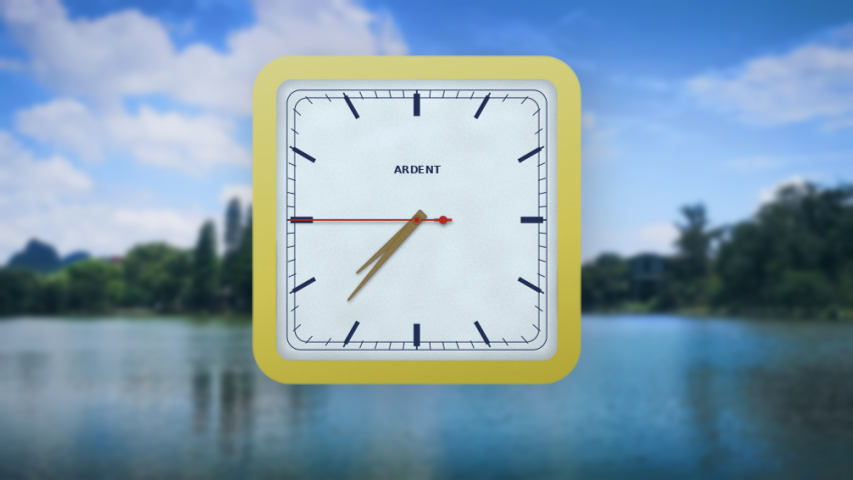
7:36:45
